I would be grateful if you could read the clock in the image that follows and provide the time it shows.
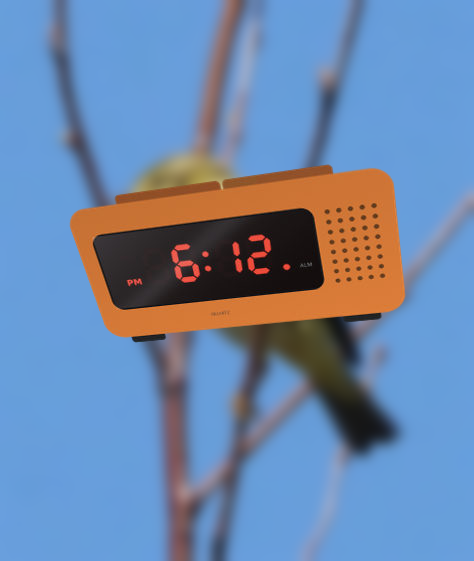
6:12
